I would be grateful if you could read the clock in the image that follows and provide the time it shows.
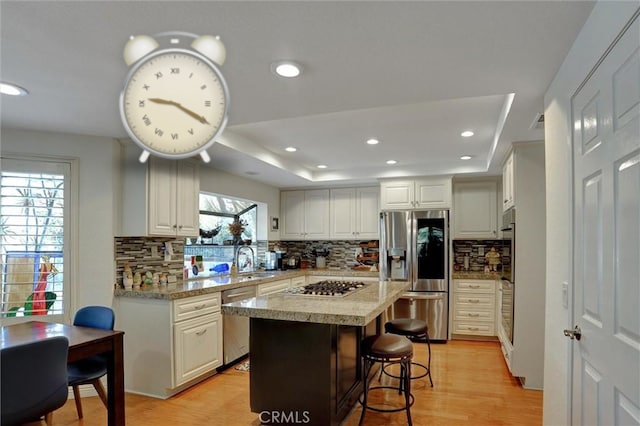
9:20
